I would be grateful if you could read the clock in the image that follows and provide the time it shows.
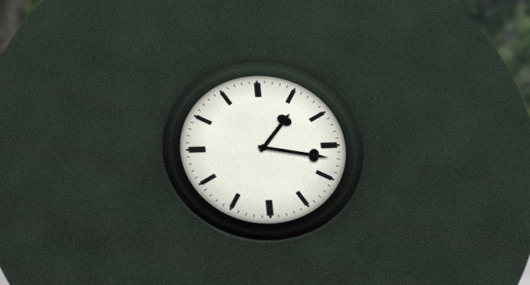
1:17
